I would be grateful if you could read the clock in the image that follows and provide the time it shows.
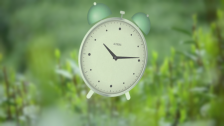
10:14
